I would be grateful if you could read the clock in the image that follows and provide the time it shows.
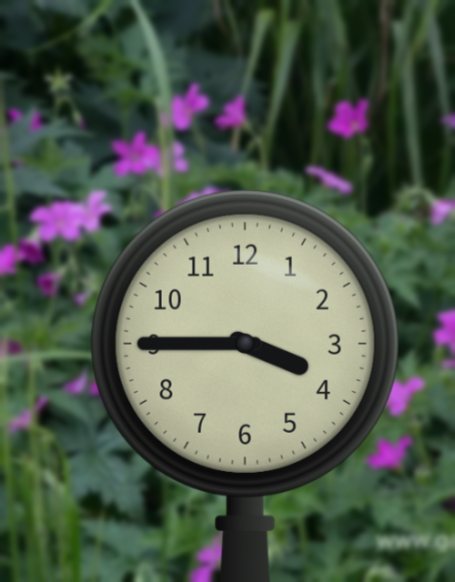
3:45
